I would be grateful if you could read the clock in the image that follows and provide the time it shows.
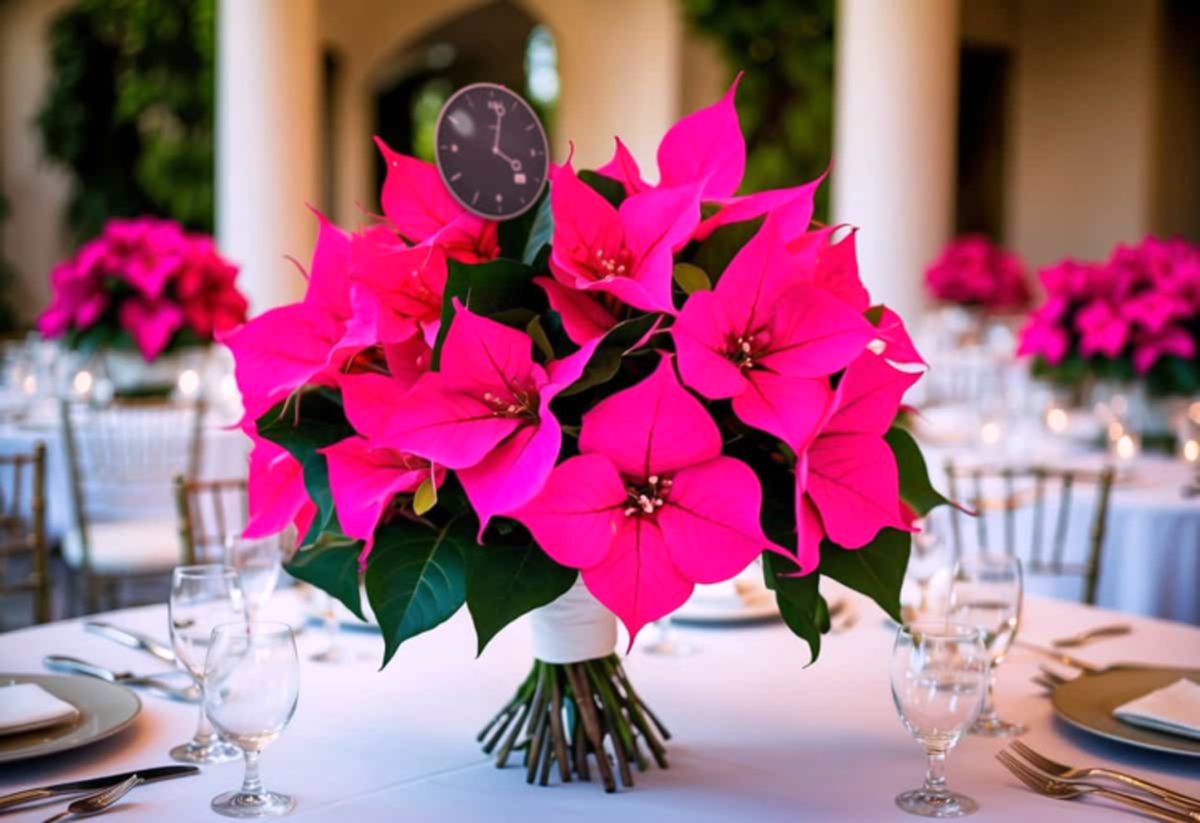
4:02
